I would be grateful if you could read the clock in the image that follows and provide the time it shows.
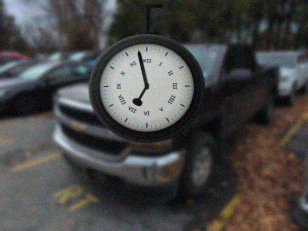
6:58
